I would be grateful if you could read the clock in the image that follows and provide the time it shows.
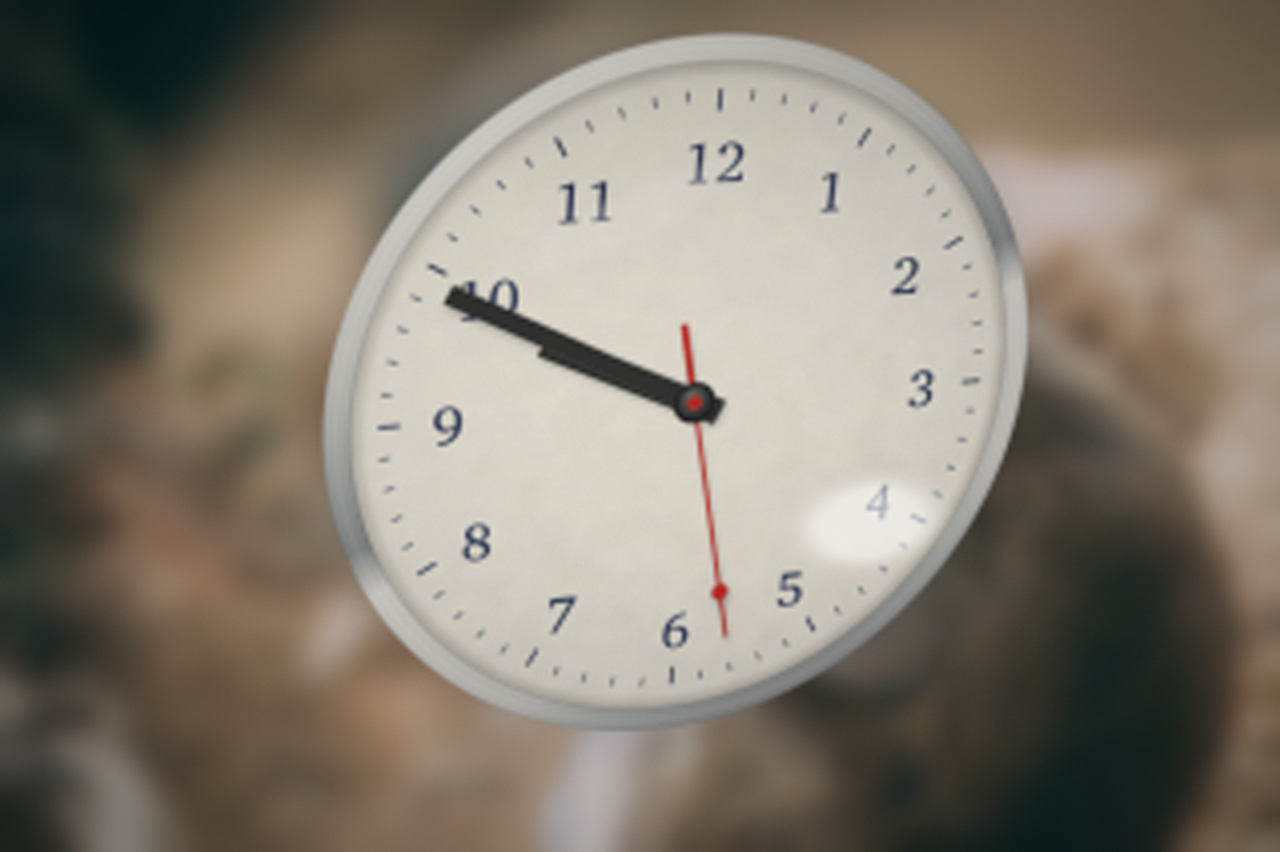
9:49:28
